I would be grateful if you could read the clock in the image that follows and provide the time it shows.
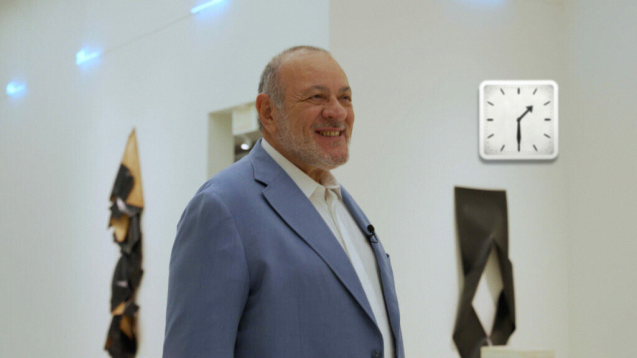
1:30
